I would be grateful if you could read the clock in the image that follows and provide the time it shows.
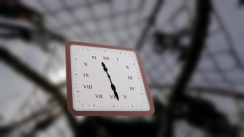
11:28
